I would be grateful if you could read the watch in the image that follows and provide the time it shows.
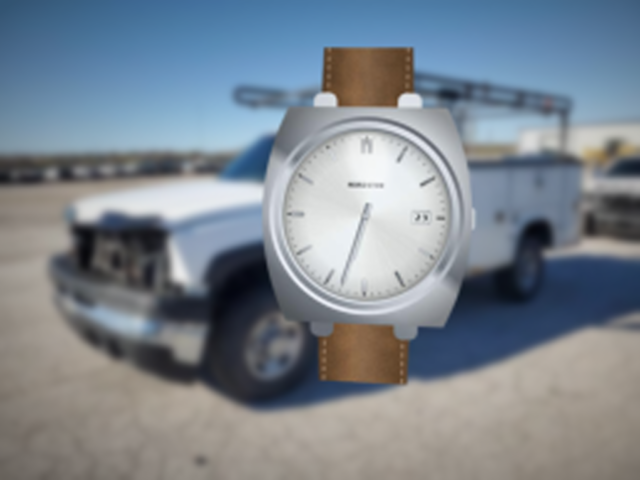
6:33
